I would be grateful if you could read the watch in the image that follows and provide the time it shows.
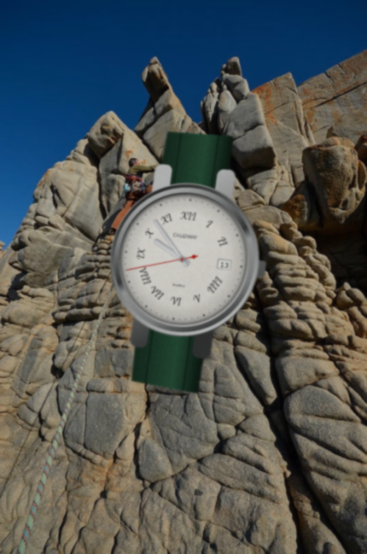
9:52:42
